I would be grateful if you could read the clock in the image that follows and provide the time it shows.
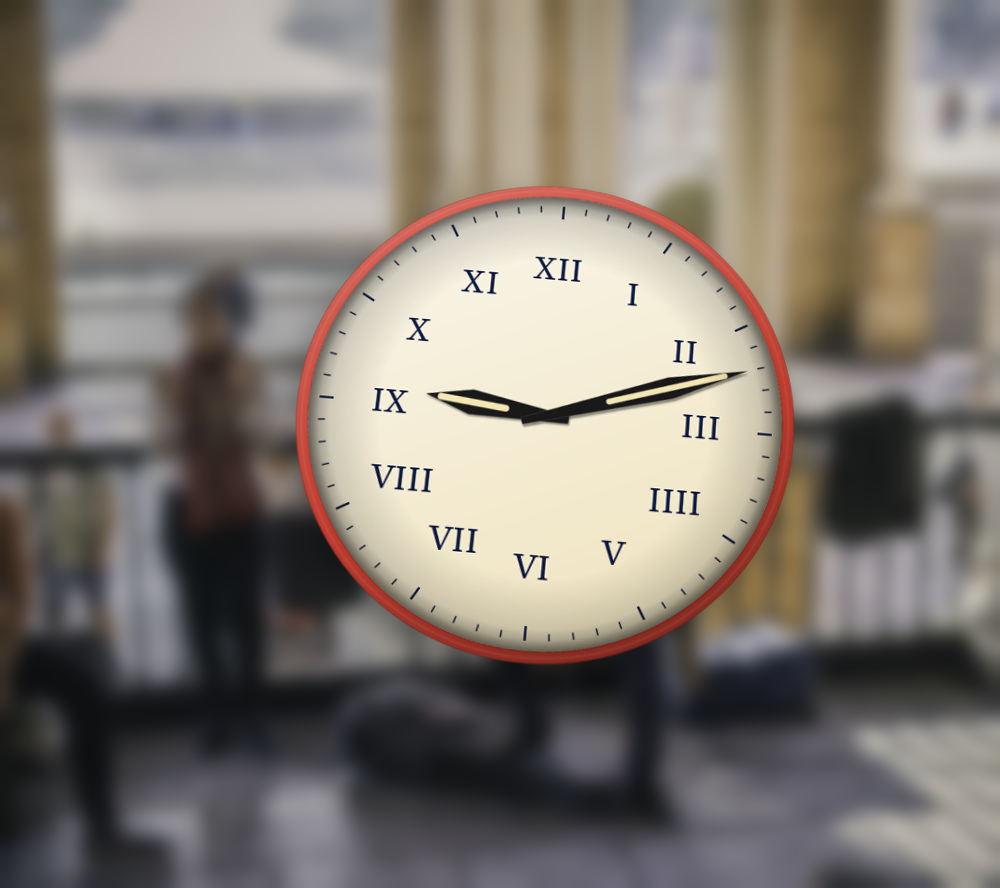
9:12
